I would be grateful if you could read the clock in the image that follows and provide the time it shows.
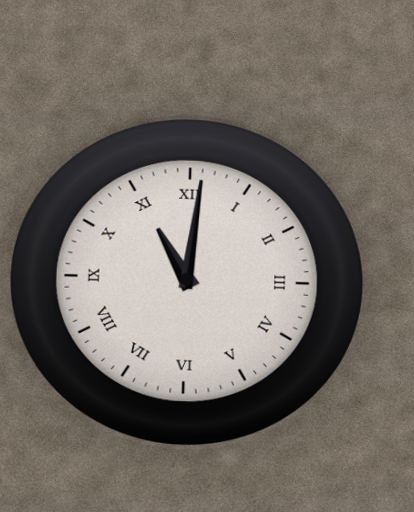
11:01
